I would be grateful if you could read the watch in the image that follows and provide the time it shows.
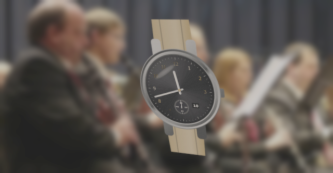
11:42
